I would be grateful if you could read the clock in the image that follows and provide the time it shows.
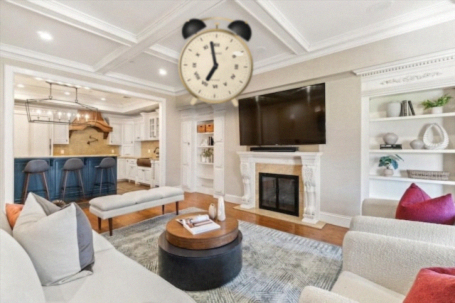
6:58
